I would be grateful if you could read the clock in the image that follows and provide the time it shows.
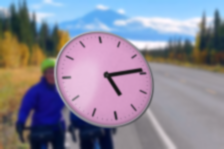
5:14
